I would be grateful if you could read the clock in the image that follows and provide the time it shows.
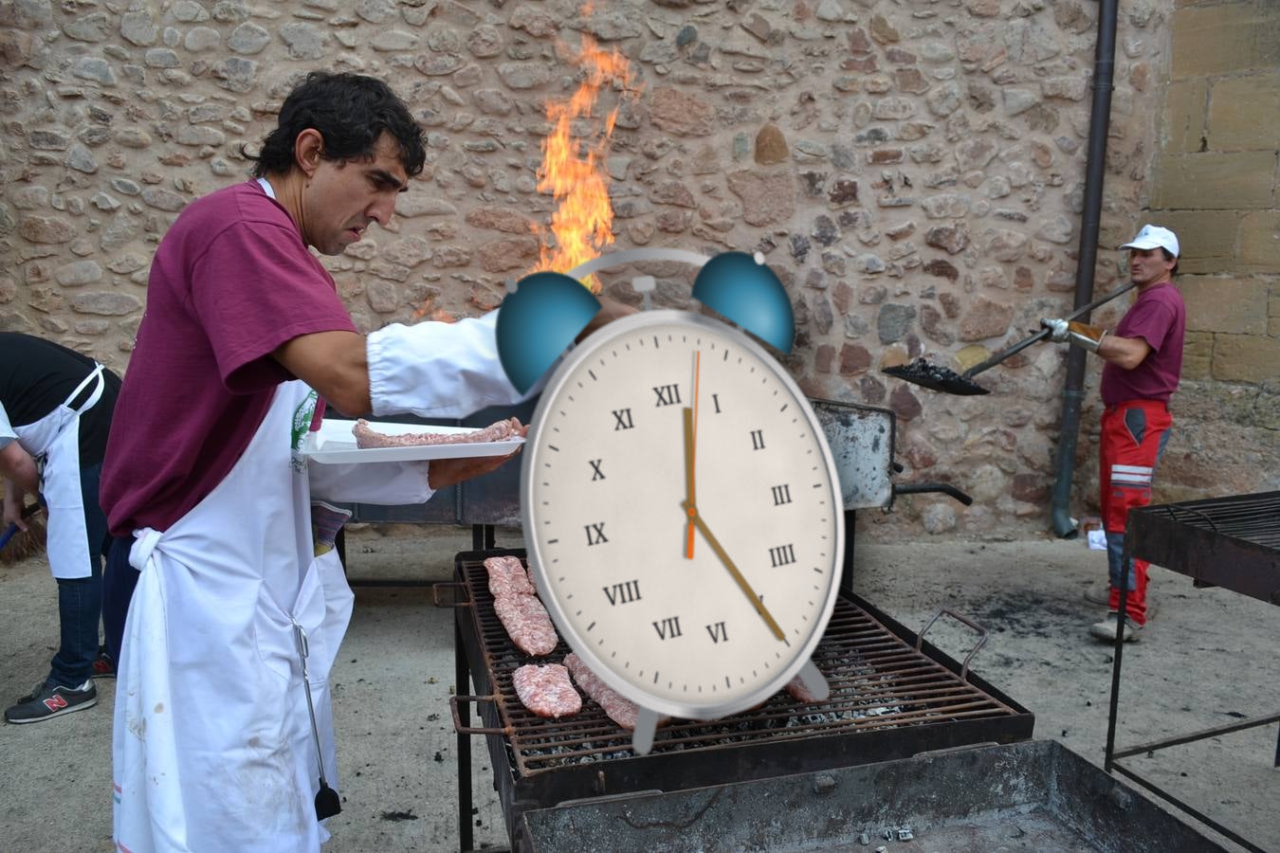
12:25:03
